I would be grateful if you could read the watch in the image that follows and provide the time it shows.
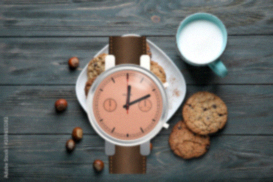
12:11
